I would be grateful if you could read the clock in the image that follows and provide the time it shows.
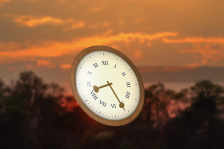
8:26
